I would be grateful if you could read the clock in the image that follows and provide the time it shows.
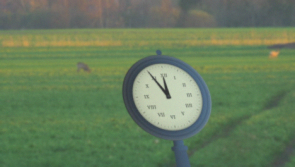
11:55
